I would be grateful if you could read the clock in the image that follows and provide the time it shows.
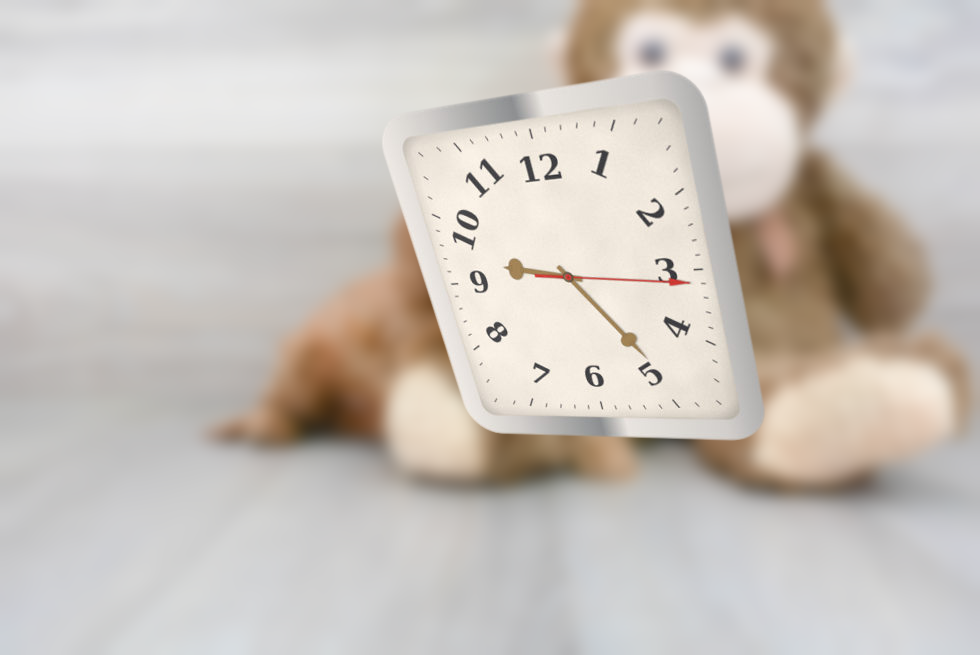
9:24:16
